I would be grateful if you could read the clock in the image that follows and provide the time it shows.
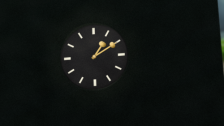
1:10
